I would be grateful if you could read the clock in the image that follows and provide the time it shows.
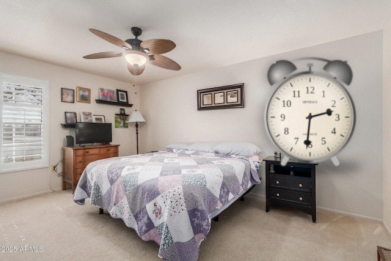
2:31
